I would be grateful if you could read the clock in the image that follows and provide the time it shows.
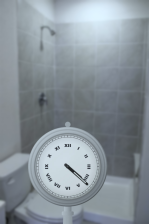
4:22
